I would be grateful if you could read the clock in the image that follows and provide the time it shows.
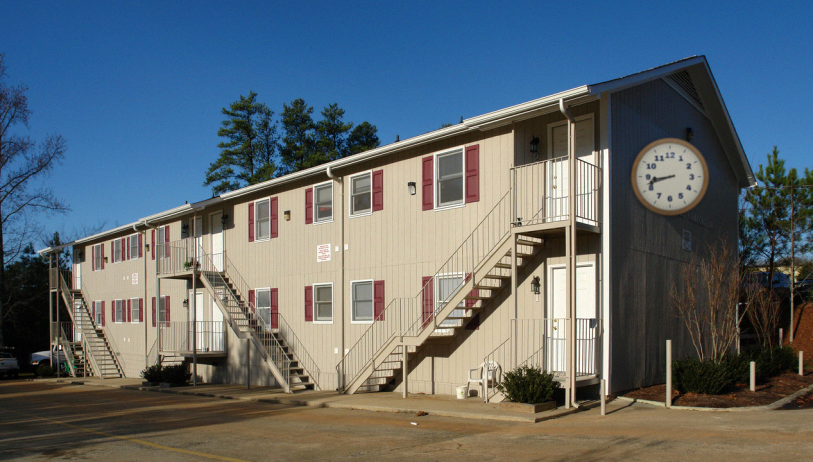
8:42
